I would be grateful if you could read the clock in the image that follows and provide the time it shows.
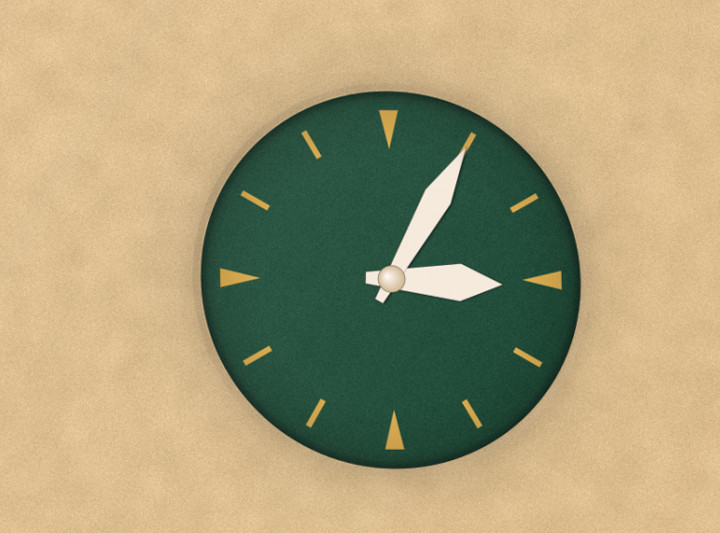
3:05
